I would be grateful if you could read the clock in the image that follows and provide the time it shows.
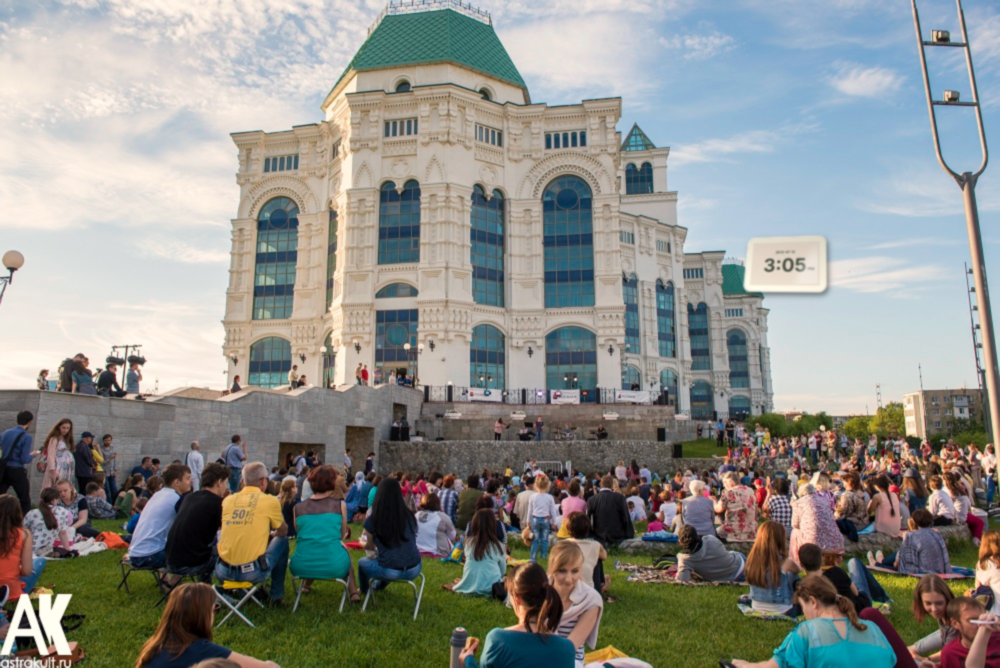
3:05
